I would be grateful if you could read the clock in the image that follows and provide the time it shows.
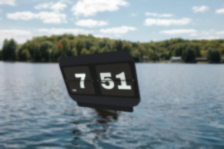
7:51
